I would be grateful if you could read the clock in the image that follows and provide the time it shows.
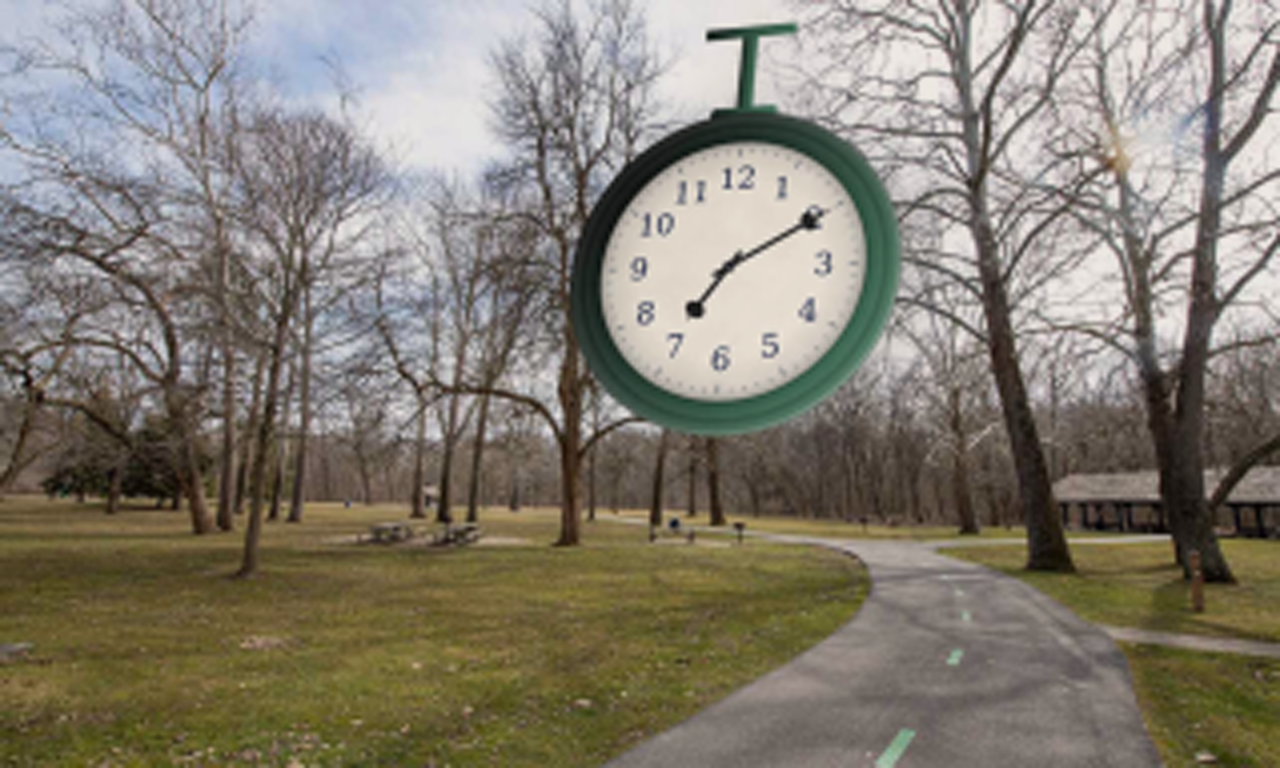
7:10
